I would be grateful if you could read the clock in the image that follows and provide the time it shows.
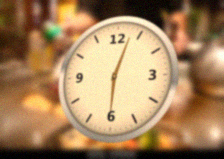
6:03
